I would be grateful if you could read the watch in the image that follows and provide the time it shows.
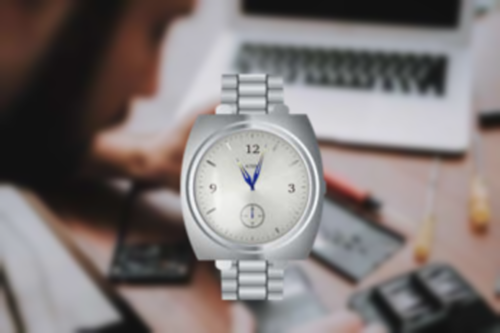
11:03
